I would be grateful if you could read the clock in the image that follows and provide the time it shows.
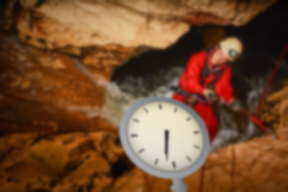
6:32
